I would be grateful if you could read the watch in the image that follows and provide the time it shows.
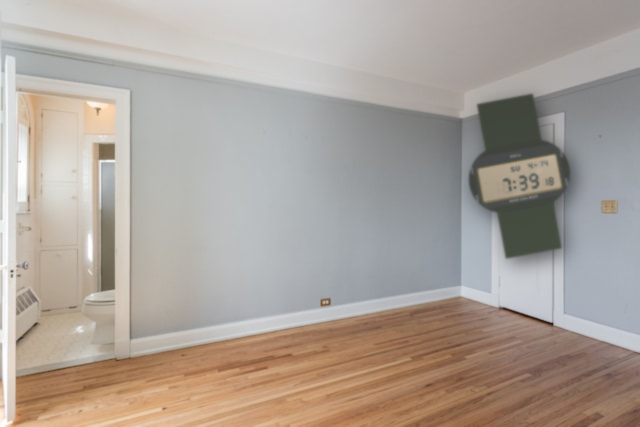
7:39
